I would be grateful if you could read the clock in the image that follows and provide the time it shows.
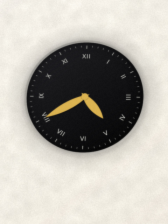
4:40
